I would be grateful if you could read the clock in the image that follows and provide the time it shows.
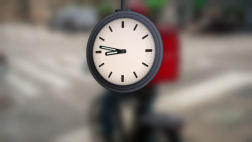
8:47
